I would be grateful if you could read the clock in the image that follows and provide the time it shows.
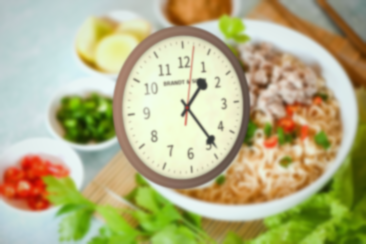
1:24:02
